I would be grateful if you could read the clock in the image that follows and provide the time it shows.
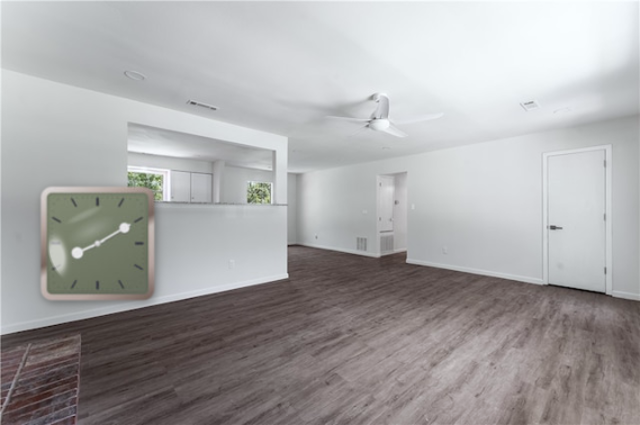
8:10
